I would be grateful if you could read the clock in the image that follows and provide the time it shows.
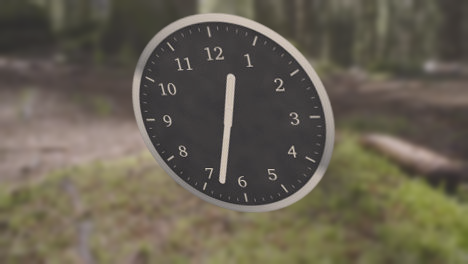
12:33
